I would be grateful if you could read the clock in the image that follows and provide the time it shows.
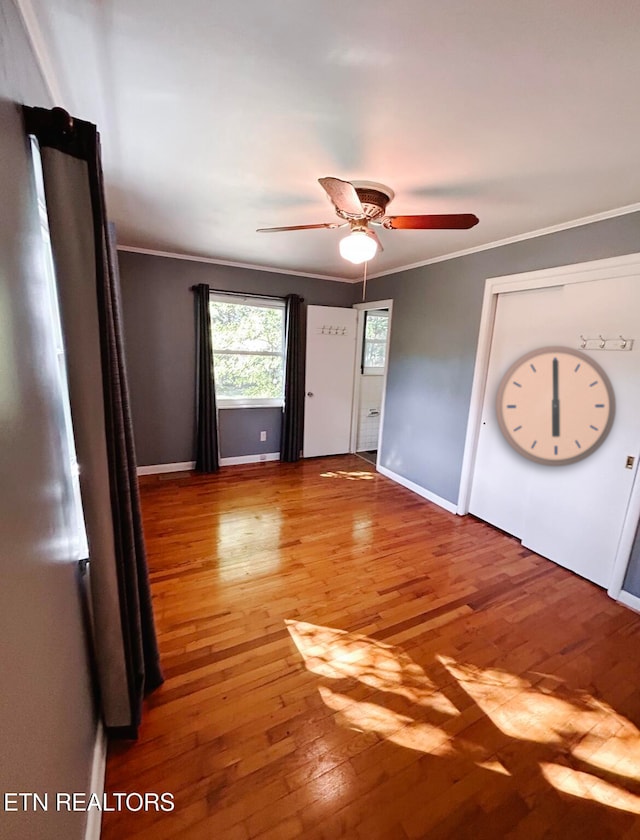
6:00
